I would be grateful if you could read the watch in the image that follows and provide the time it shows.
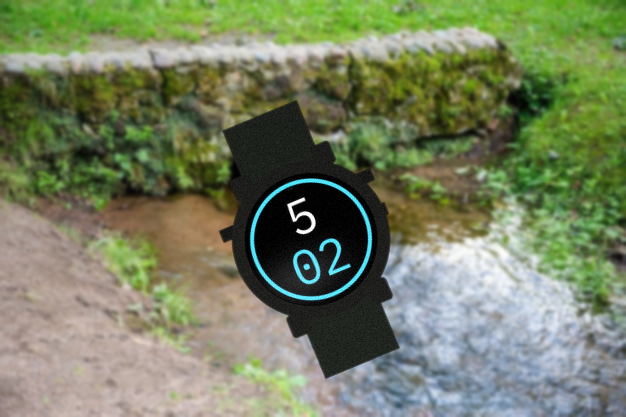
5:02
